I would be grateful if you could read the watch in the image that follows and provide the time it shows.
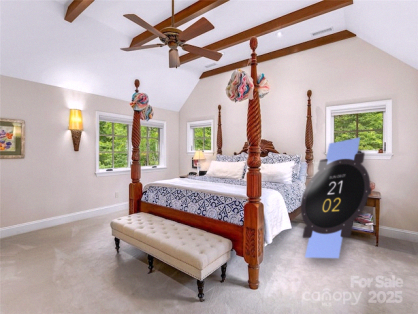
21:02
